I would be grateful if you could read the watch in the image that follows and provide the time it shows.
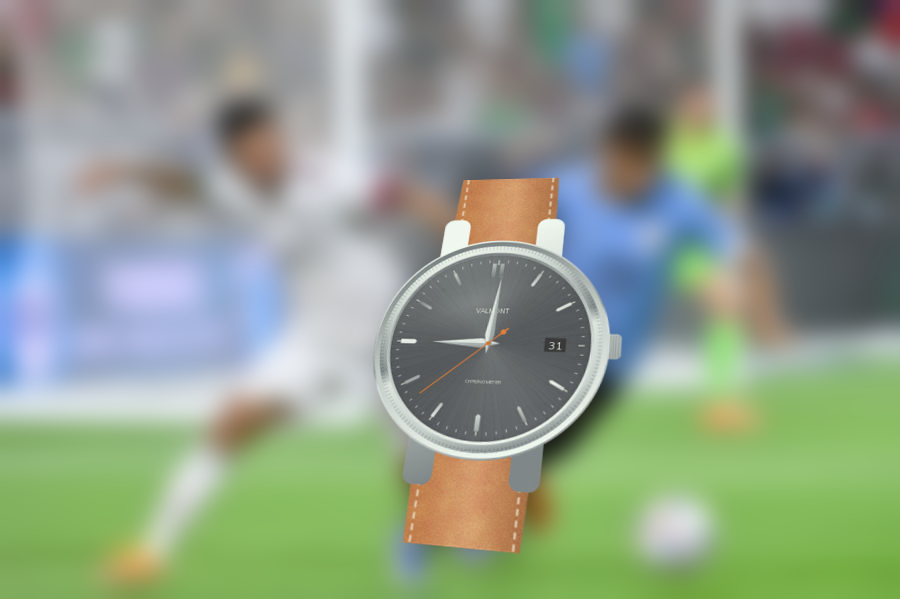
9:00:38
